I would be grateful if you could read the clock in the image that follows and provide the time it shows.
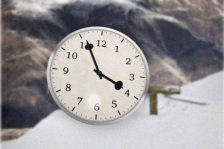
3:56
